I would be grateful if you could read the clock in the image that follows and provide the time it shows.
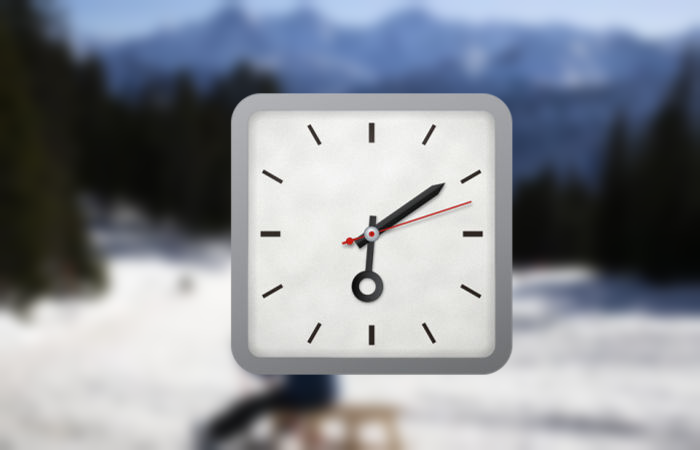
6:09:12
